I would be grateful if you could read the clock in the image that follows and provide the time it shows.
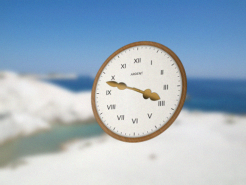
3:48
